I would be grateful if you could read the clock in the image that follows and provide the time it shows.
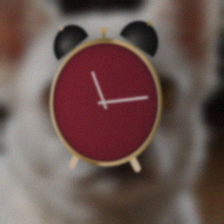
11:14
